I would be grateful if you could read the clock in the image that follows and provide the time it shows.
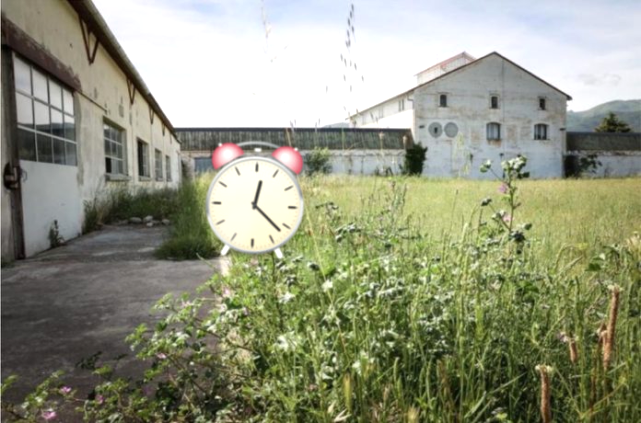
12:22
